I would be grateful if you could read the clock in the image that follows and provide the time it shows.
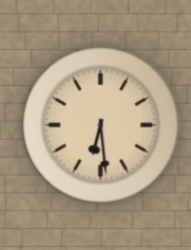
6:29
